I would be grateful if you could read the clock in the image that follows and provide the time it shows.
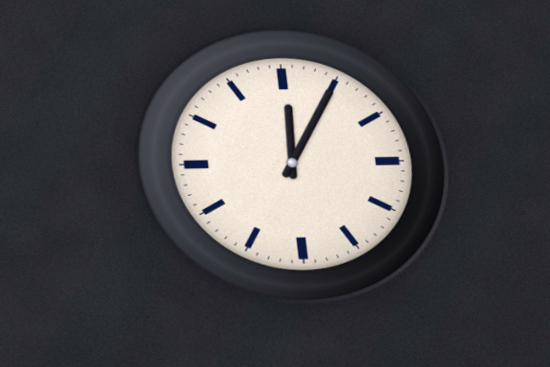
12:05
